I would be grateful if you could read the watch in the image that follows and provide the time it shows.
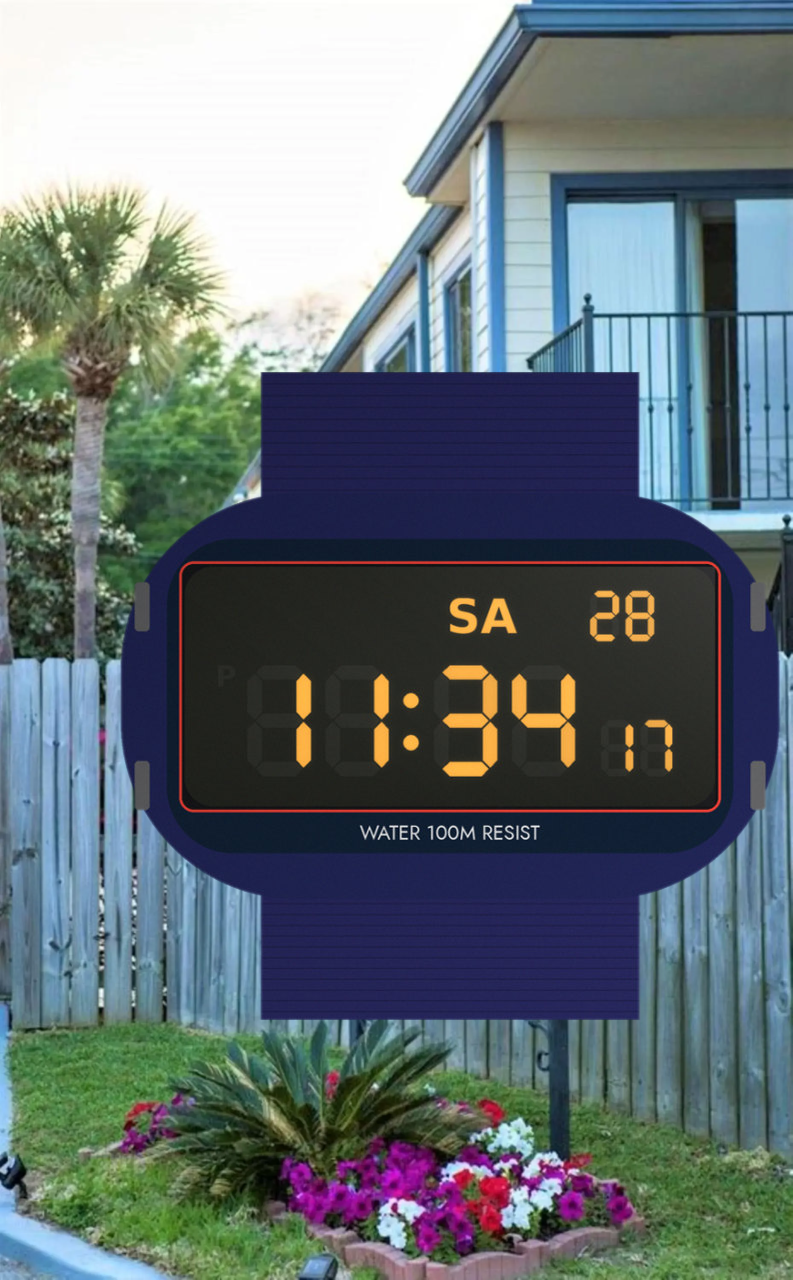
11:34:17
